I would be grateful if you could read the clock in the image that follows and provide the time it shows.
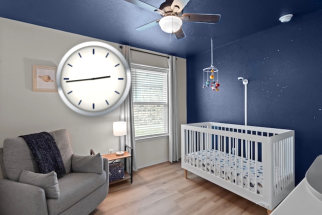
2:44
